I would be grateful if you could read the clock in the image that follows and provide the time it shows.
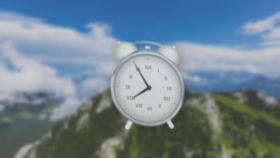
7:55
